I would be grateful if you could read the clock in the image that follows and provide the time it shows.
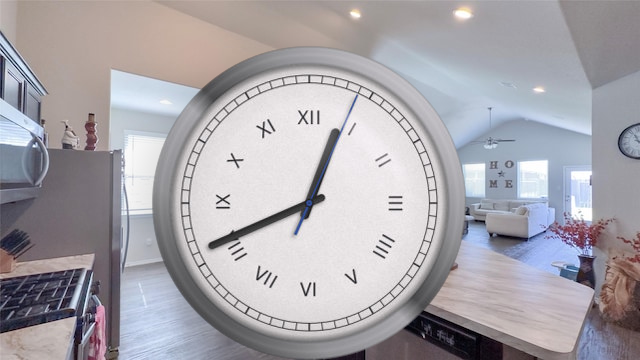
12:41:04
